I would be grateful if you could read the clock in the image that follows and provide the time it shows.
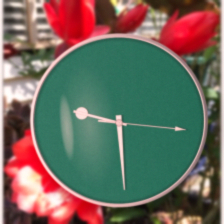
9:29:16
